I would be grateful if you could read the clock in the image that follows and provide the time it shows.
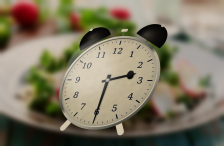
2:30
